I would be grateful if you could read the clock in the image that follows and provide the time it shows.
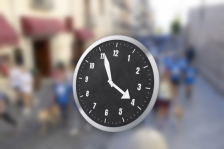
3:56
